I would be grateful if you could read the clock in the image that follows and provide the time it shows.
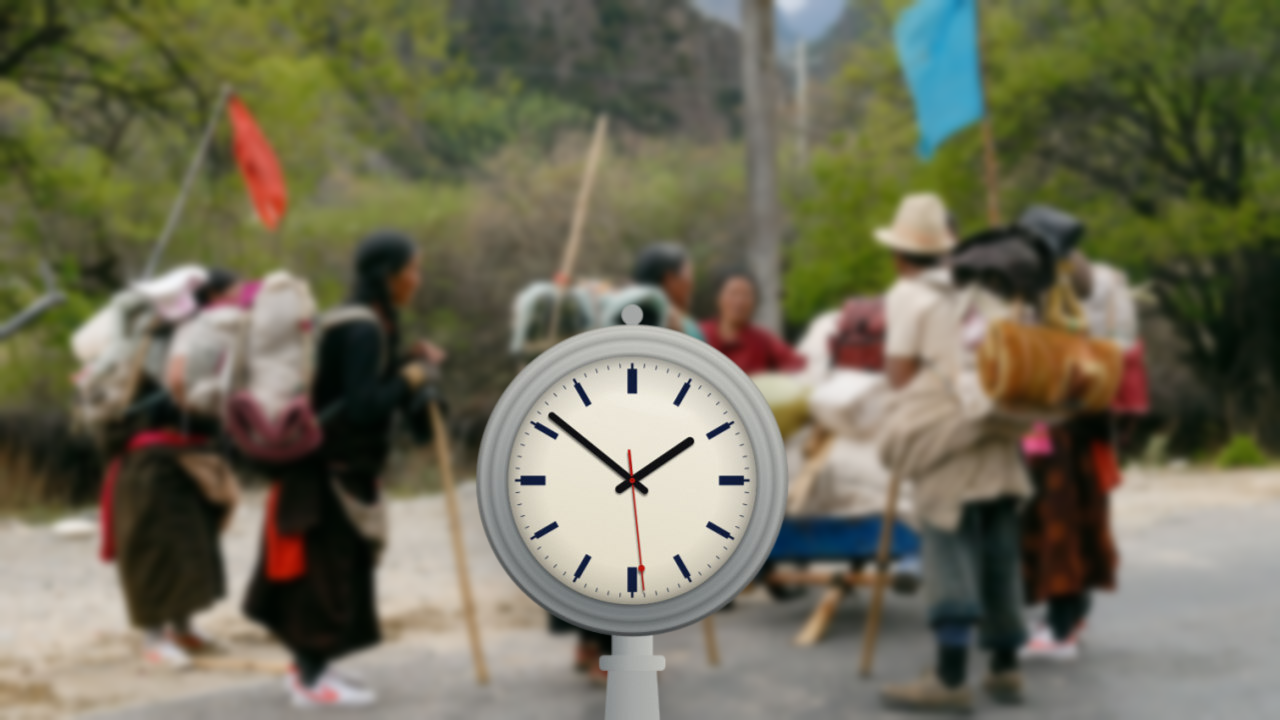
1:51:29
